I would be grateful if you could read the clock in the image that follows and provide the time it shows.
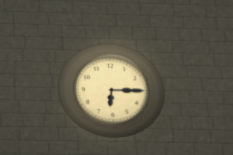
6:15
